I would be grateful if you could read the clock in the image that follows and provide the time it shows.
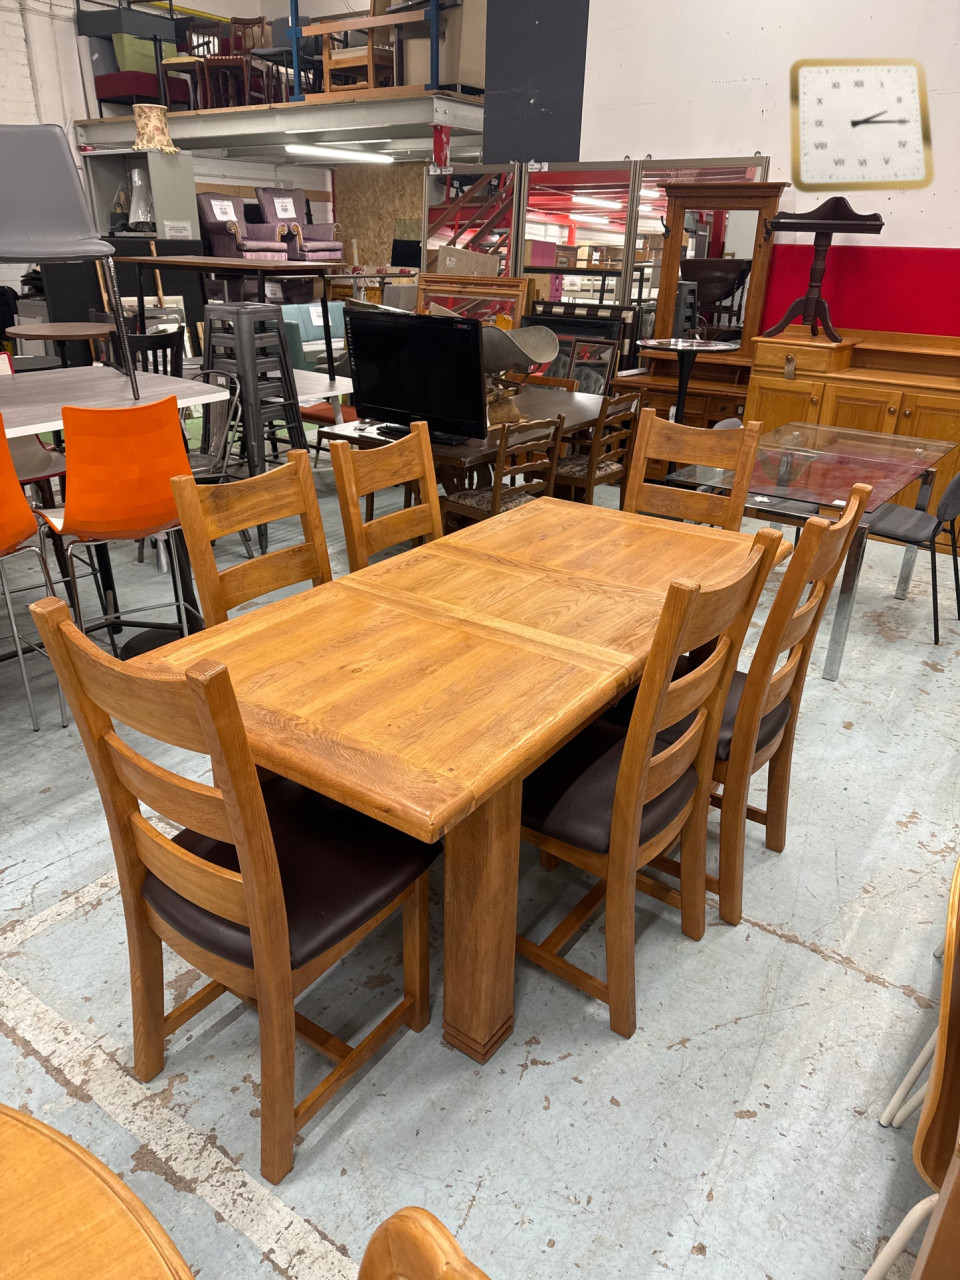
2:15
